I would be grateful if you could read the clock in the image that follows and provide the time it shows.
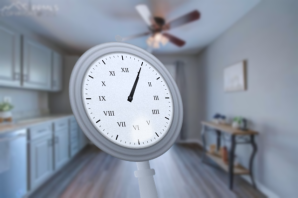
1:05
